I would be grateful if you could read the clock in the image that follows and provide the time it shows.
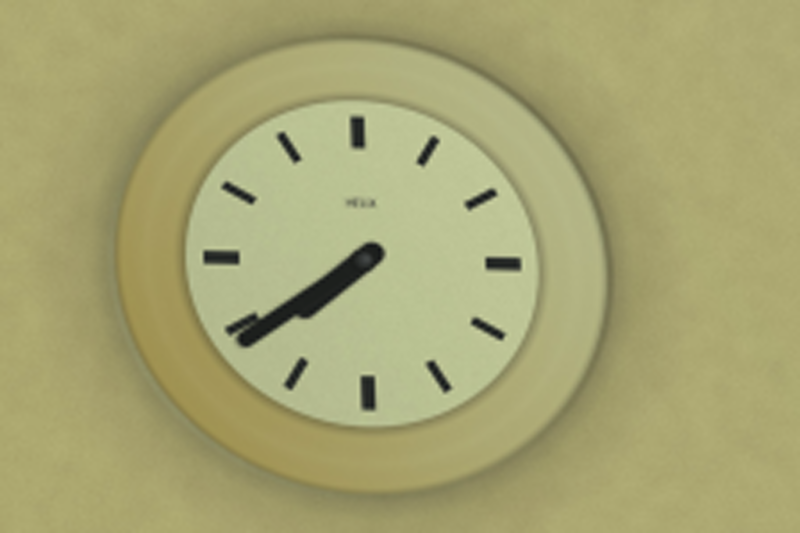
7:39
